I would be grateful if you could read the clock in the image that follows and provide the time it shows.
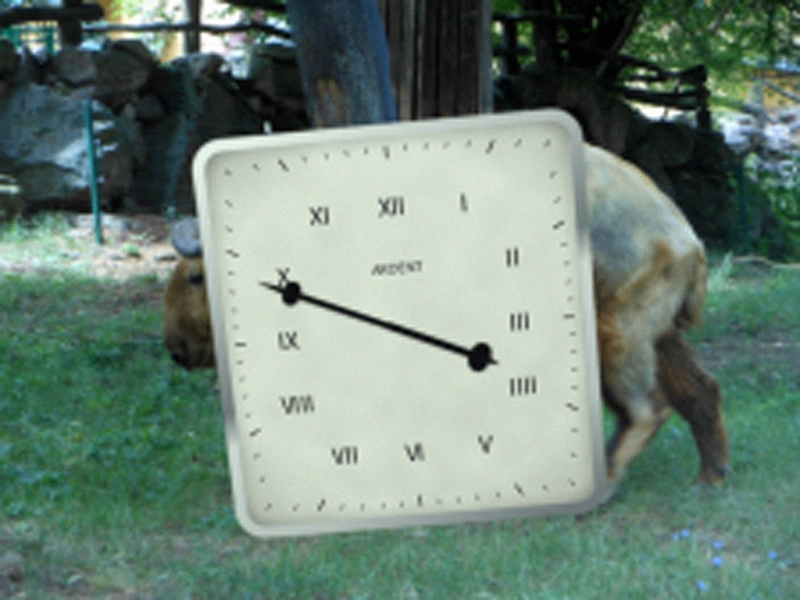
3:49
